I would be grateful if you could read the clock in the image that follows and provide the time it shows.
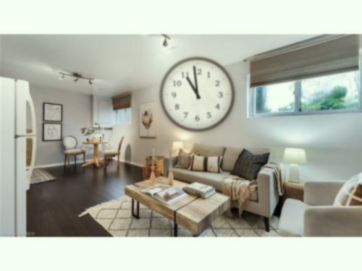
10:59
